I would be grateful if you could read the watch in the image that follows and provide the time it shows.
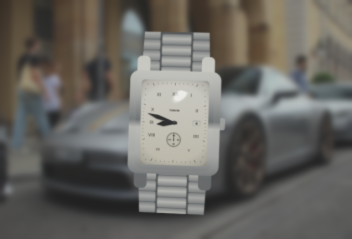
8:48
